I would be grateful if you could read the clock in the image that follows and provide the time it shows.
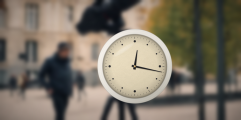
12:17
